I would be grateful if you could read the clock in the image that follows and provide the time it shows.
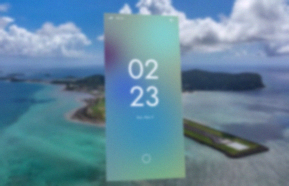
2:23
